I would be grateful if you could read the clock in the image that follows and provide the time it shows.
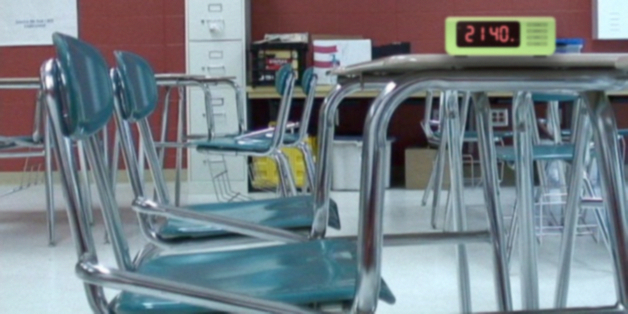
21:40
